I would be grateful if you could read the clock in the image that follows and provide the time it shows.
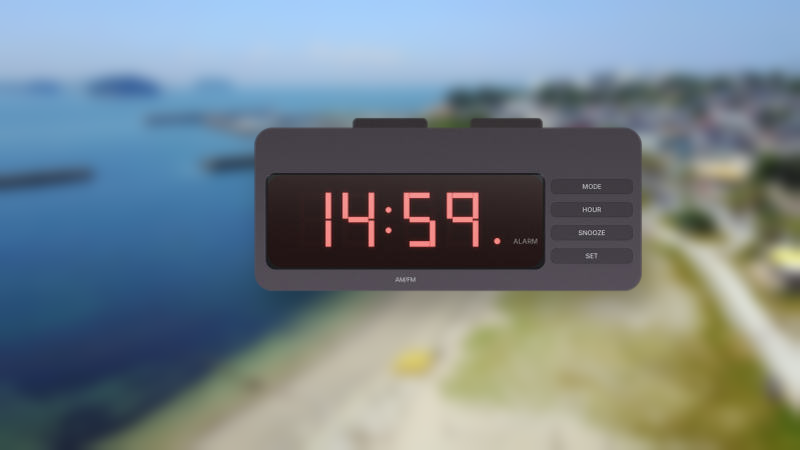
14:59
